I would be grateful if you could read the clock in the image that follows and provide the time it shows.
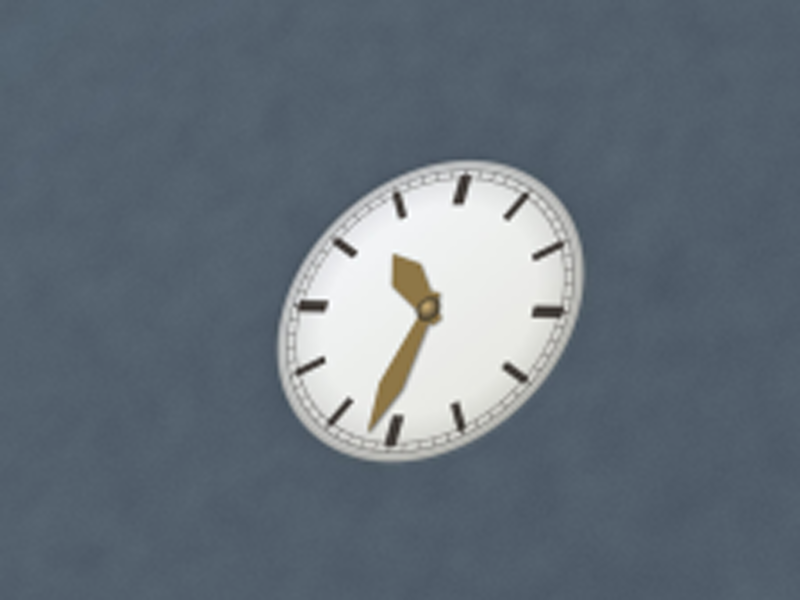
10:32
